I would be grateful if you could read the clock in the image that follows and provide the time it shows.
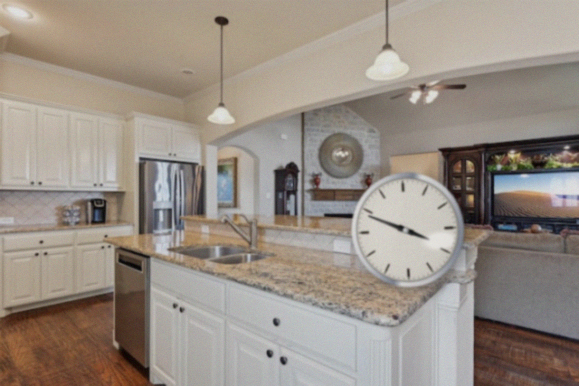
3:49
